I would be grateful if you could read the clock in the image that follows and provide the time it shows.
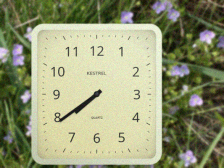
7:39
